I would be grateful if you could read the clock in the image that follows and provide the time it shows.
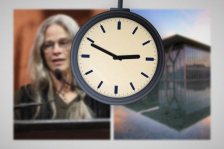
2:49
